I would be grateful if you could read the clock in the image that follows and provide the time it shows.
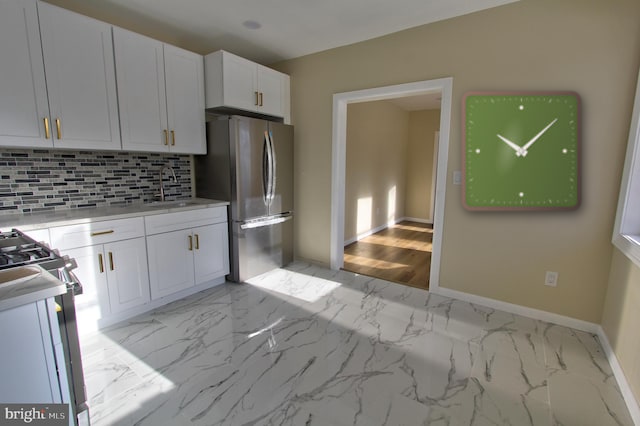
10:08
